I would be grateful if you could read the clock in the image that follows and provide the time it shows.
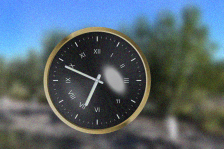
6:49
